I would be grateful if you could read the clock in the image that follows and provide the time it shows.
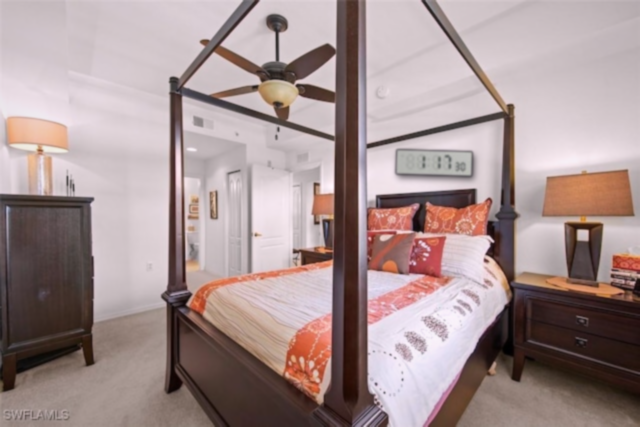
1:17
